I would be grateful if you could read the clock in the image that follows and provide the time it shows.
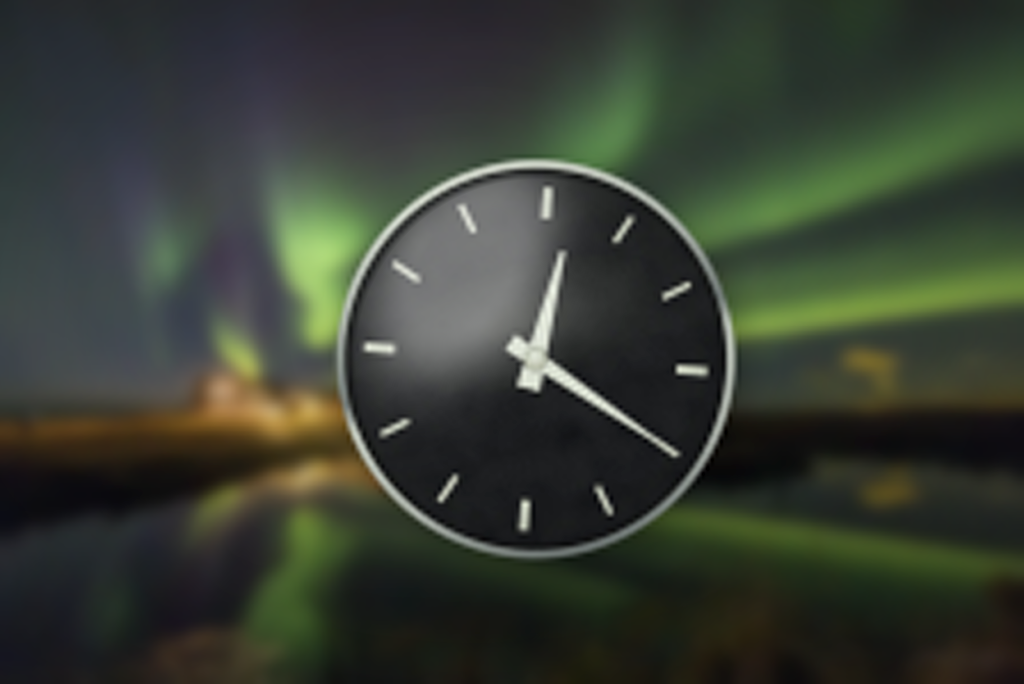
12:20
